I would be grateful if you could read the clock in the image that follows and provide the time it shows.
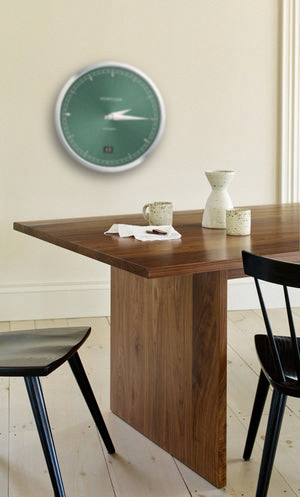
2:15
